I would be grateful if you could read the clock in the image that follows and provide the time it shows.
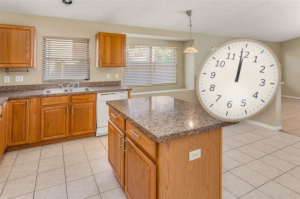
11:59
